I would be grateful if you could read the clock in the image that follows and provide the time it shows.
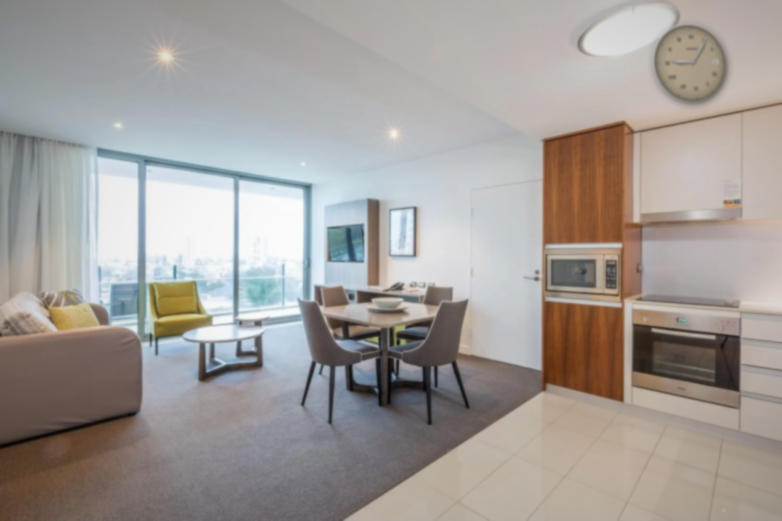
9:06
